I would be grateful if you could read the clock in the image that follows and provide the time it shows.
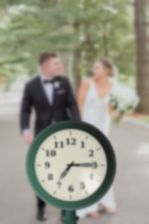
7:15
